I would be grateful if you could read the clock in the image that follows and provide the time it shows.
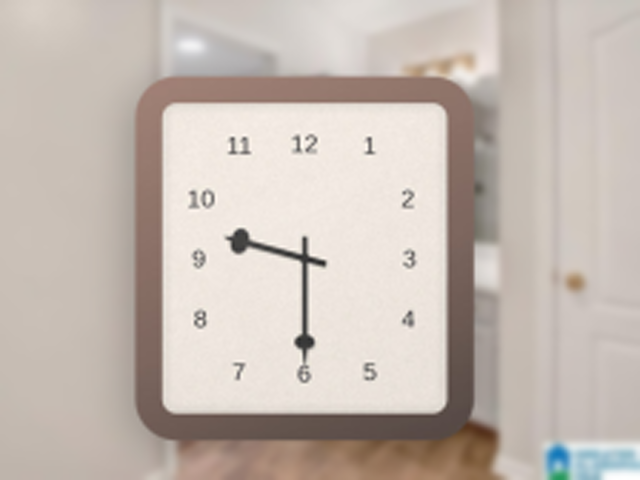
9:30
